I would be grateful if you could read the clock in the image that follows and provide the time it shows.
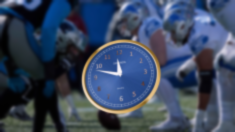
11:48
